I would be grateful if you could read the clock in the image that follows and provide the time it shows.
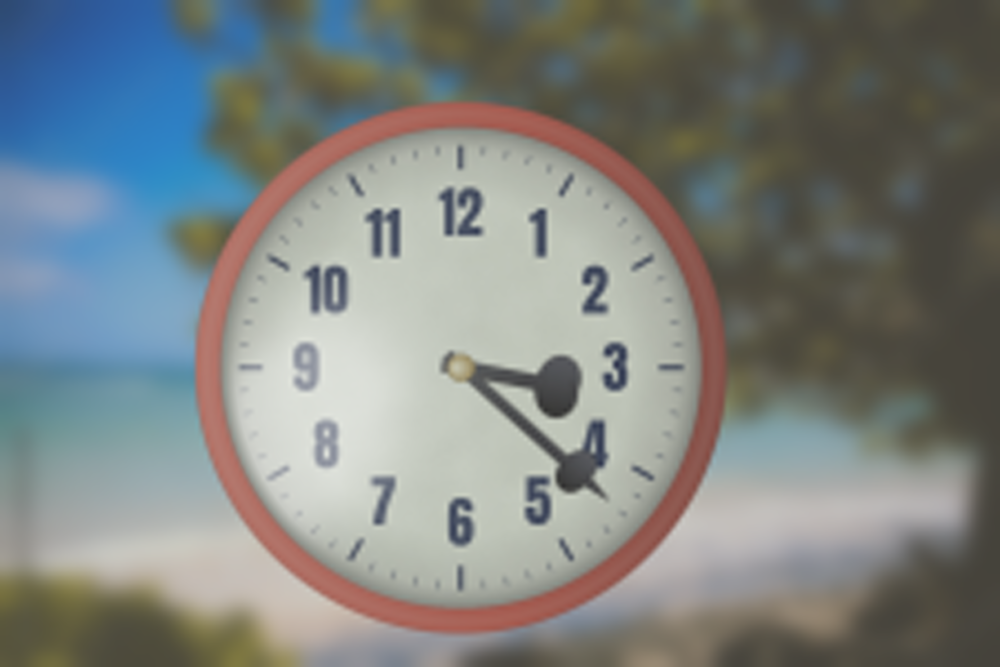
3:22
